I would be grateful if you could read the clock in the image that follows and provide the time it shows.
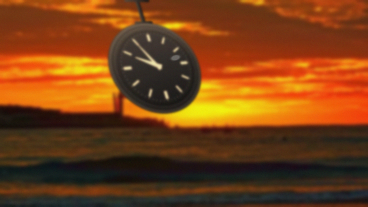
9:55
